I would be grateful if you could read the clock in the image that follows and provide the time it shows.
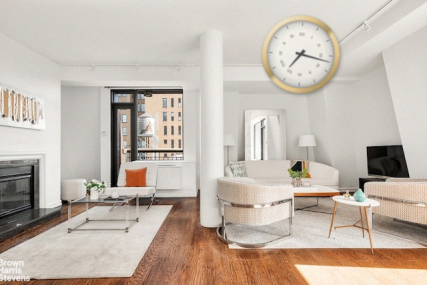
7:17
